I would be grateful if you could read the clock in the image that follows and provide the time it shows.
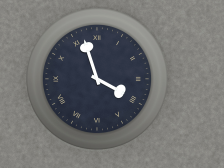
3:57
